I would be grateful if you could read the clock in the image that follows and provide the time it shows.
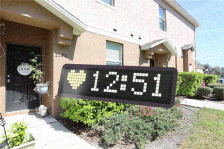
12:51
